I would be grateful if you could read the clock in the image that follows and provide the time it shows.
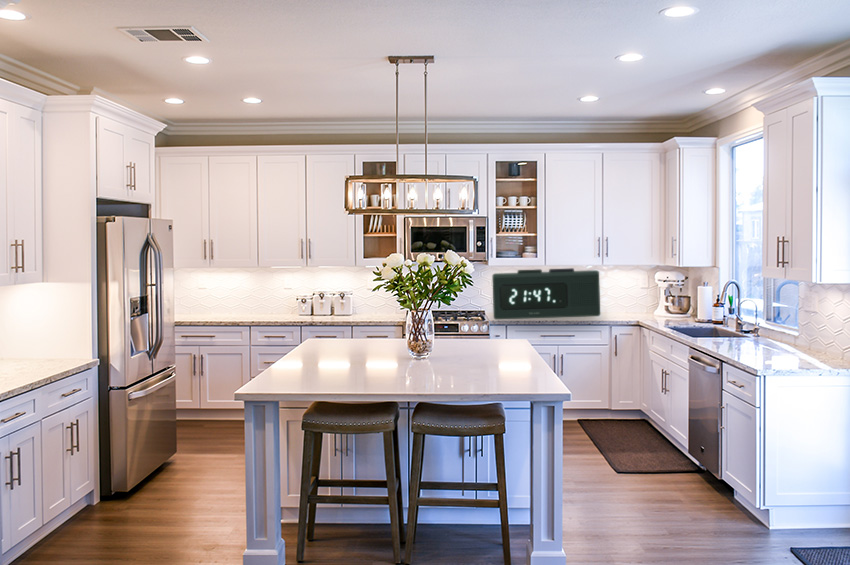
21:47
